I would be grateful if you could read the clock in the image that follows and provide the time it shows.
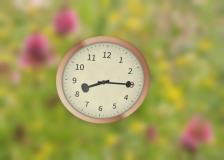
8:15
